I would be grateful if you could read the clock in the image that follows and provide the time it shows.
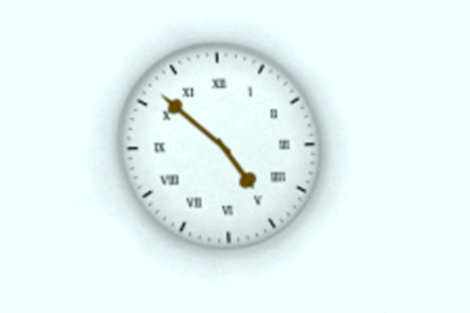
4:52
